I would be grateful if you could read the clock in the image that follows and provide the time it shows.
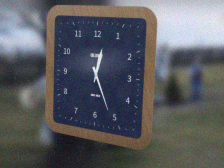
12:26
